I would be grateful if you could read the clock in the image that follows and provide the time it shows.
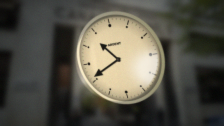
10:41
